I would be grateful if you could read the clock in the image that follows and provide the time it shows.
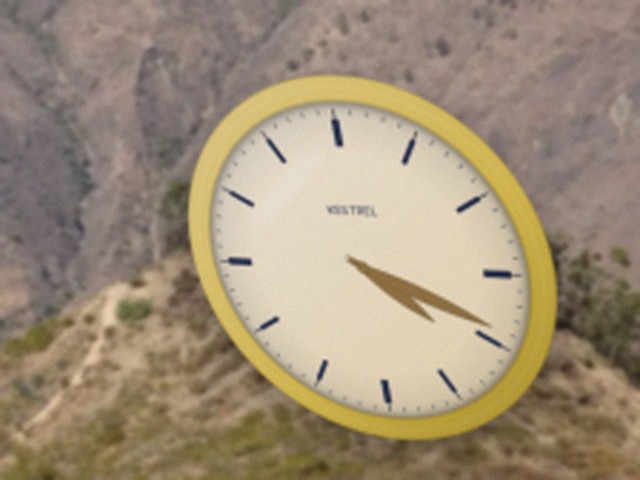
4:19
